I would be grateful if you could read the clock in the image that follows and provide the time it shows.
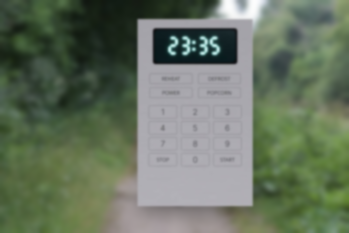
23:35
